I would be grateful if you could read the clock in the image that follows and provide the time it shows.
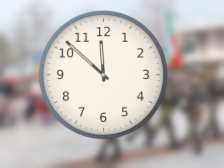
11:52
